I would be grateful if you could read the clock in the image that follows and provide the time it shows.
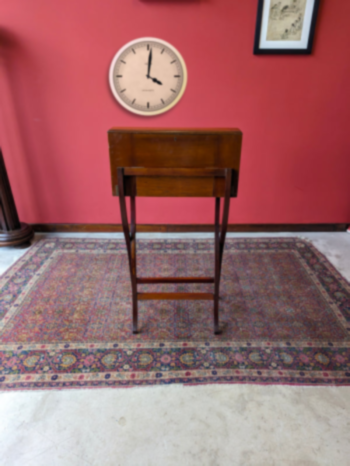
4:01
